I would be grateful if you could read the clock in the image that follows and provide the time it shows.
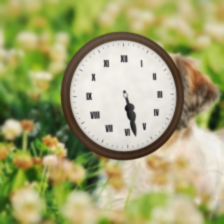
5:28
